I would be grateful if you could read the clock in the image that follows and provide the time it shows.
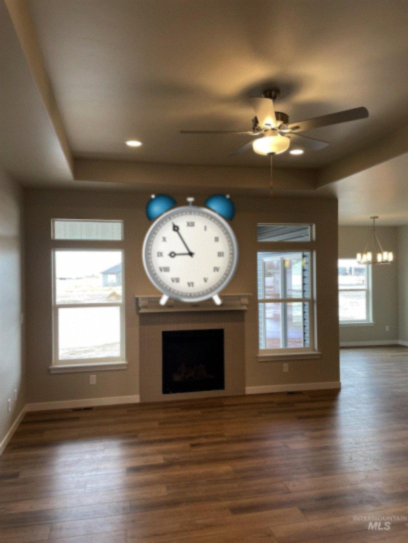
8:55
